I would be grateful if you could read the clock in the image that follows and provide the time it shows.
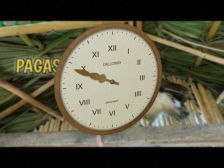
9:49
